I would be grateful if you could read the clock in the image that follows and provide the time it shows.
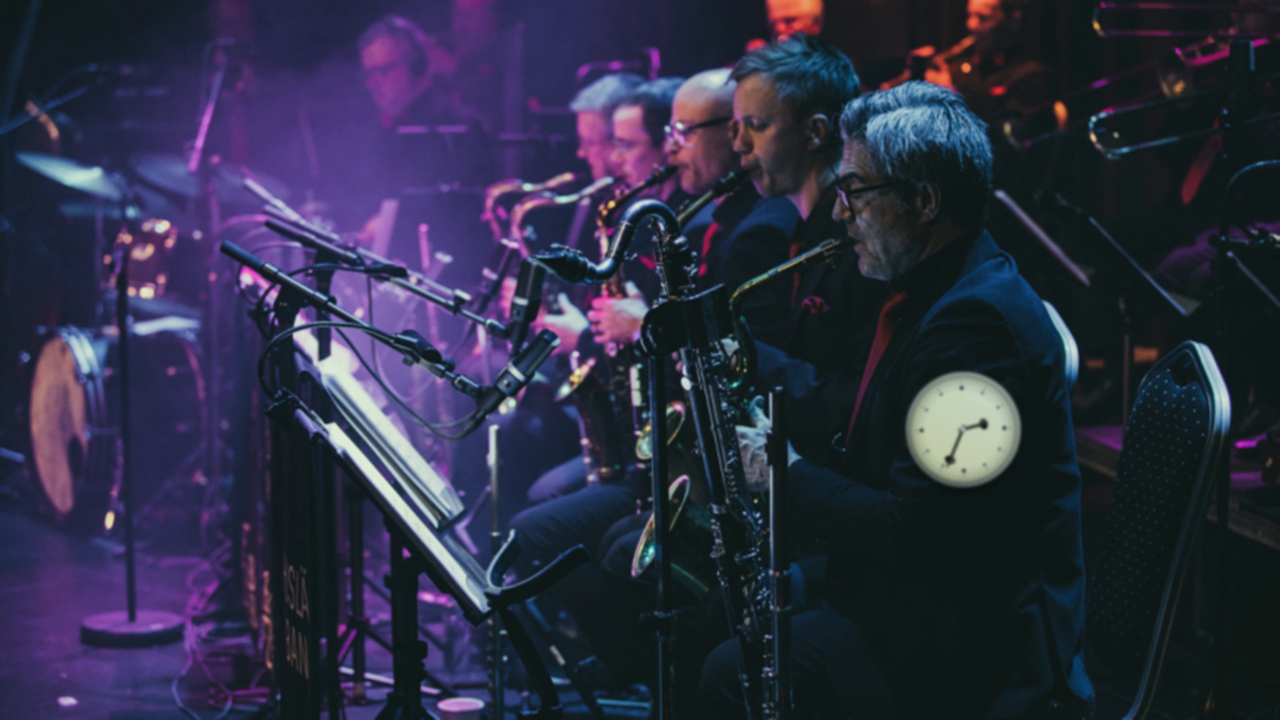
2:34
